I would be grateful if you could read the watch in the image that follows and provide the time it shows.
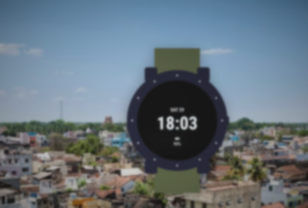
18:03
